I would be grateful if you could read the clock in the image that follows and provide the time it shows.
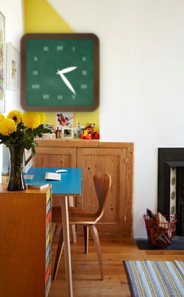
2:24
